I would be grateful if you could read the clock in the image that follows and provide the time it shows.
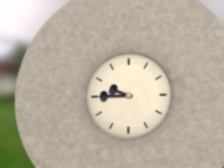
9:45
